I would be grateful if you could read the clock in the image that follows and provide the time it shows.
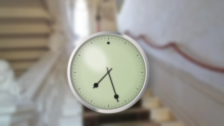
7:27
